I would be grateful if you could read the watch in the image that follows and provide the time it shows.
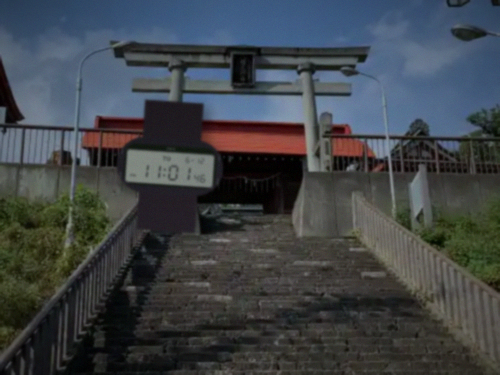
11:01
